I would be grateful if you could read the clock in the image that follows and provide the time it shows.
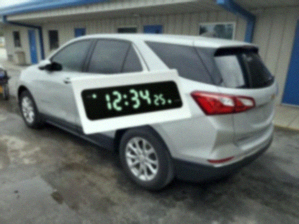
12:34
